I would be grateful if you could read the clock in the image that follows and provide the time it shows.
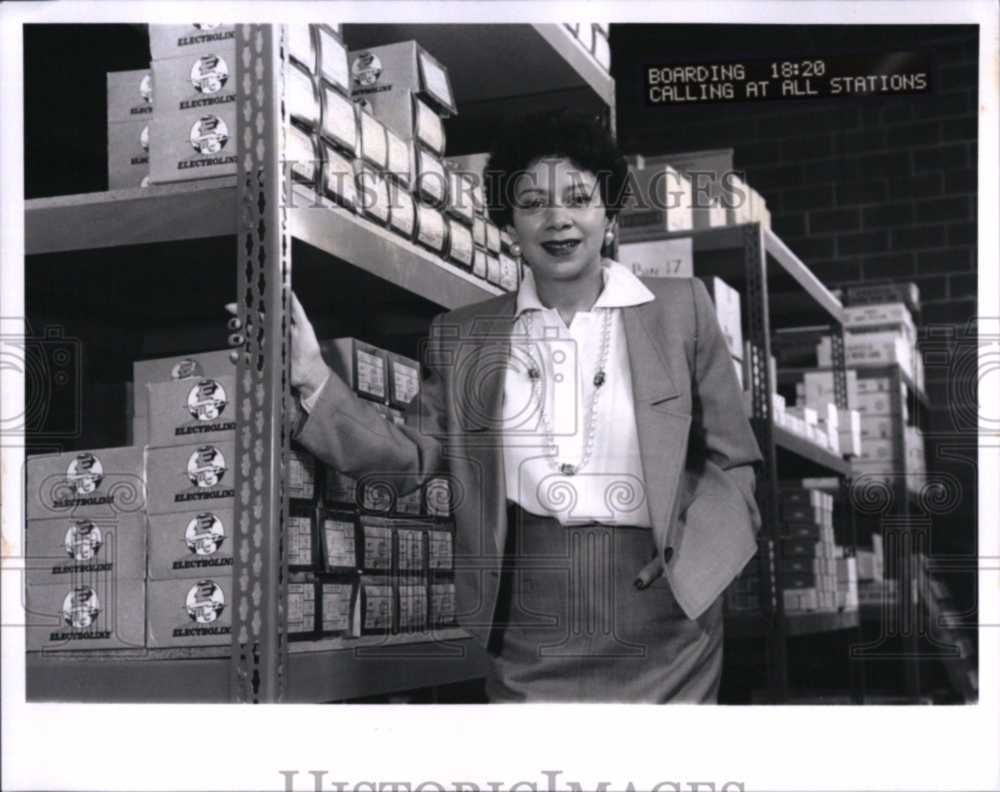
18:20
